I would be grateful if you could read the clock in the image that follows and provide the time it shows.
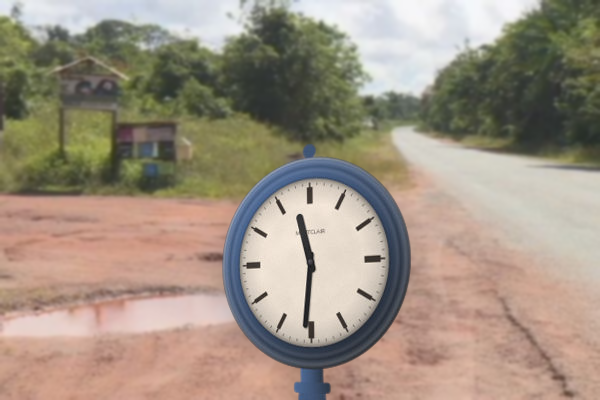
11:31
